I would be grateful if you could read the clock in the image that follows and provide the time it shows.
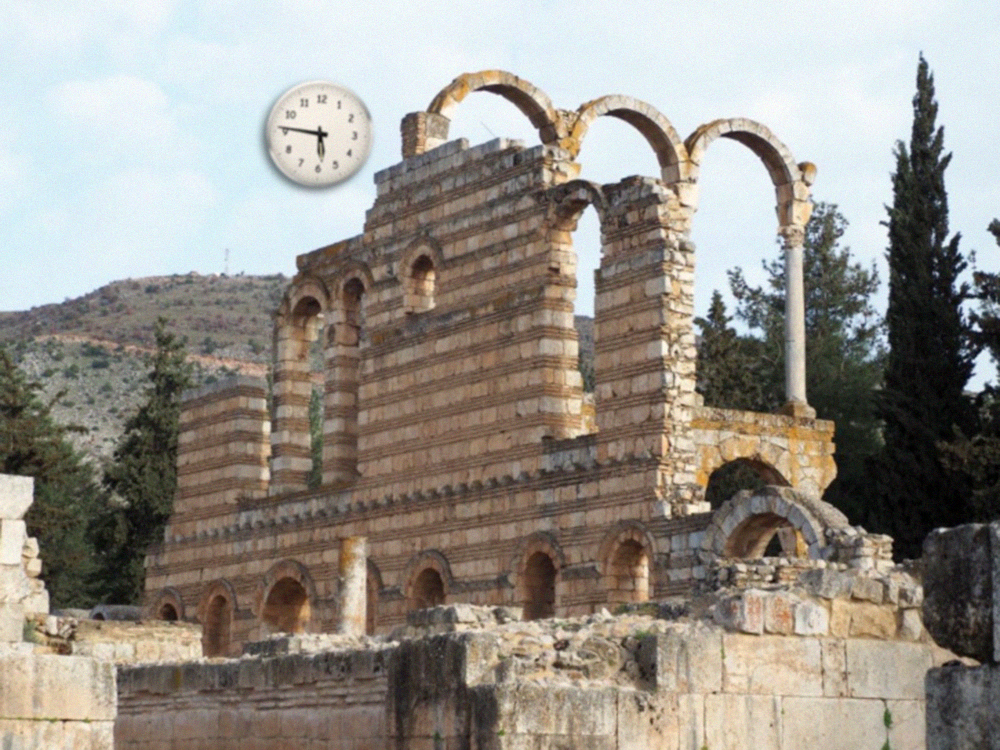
5:46
